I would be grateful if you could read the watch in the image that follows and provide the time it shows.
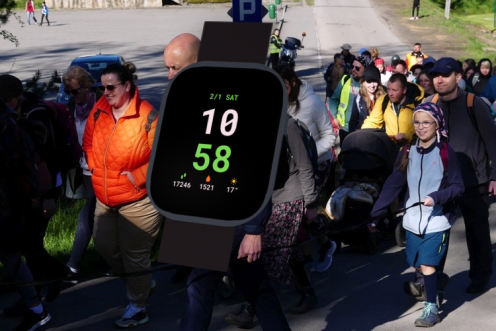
10:58
